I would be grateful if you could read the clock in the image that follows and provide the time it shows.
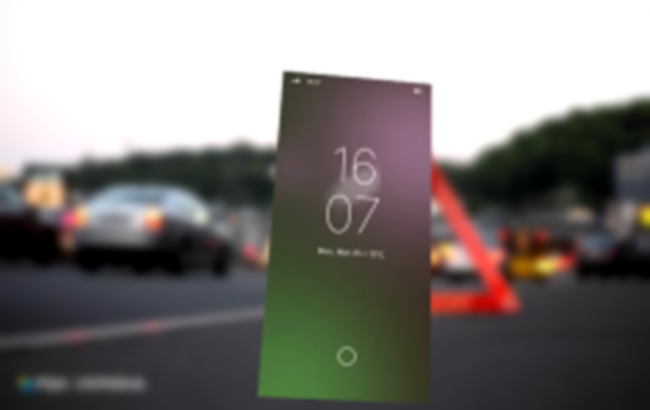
16:07
